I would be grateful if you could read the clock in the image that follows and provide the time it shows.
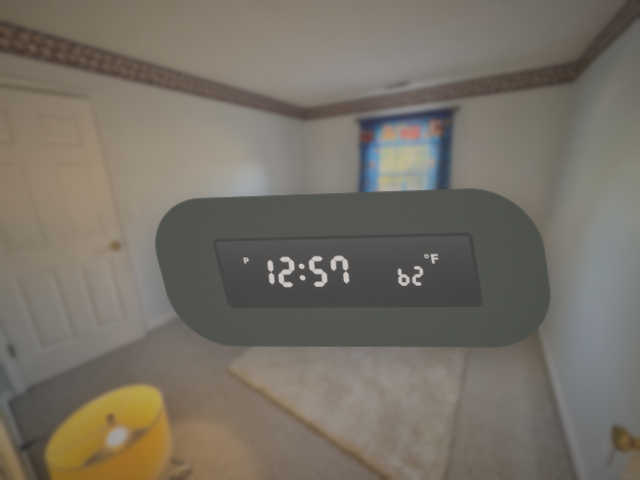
12:57
